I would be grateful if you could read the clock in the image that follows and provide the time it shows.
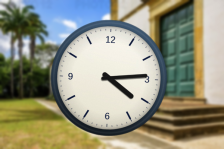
4:14
